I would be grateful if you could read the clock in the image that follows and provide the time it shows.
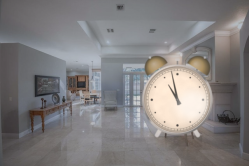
10:58
